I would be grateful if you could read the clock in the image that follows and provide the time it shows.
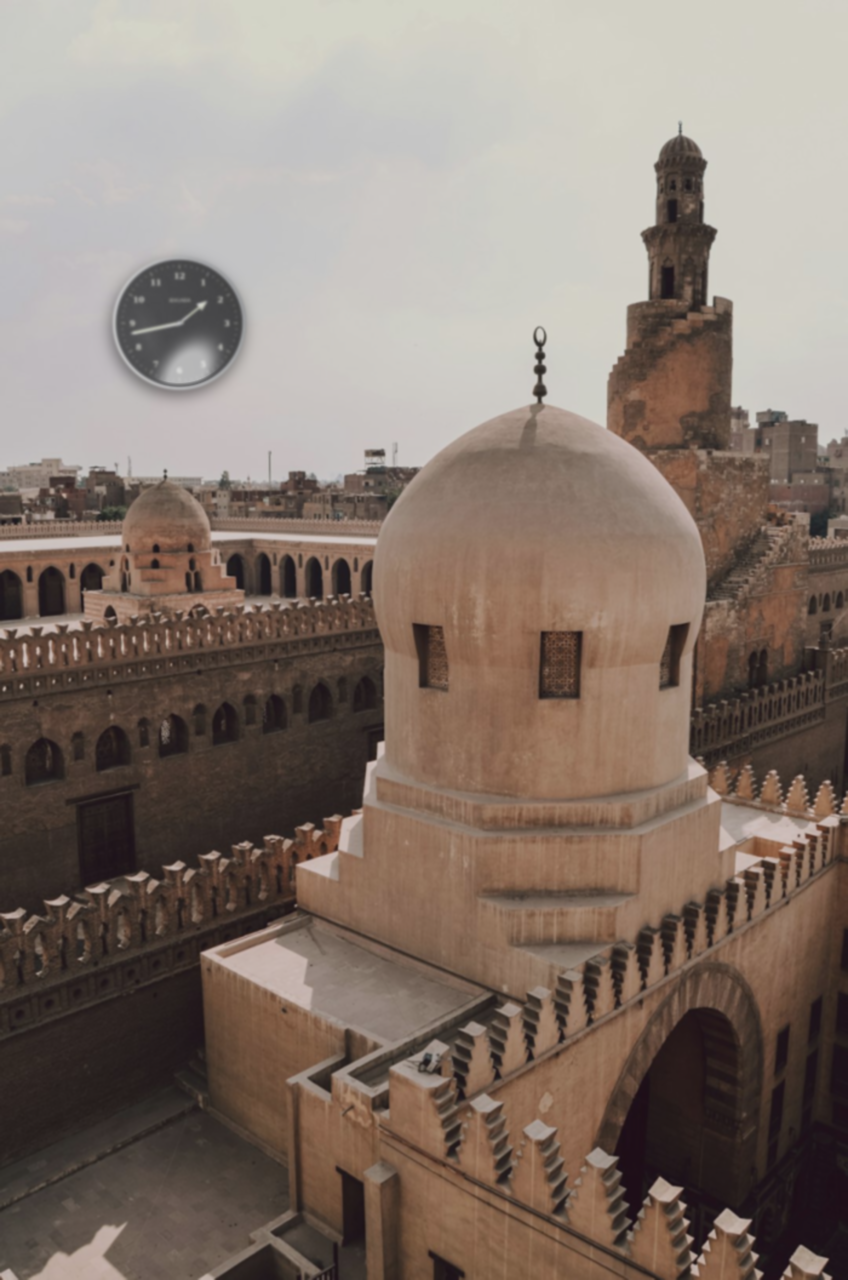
1:43
